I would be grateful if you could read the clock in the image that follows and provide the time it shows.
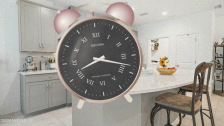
8:18
